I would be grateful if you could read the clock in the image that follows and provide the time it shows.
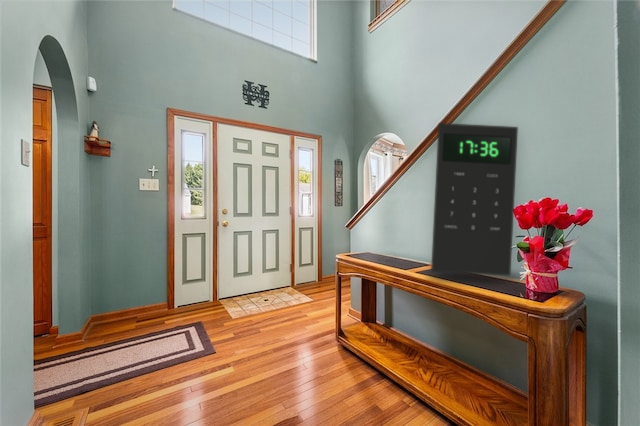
17:36
